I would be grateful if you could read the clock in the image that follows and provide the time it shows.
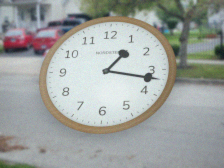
1:17
